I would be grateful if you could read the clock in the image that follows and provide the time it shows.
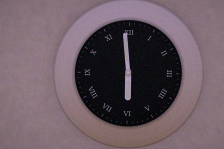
5:59
